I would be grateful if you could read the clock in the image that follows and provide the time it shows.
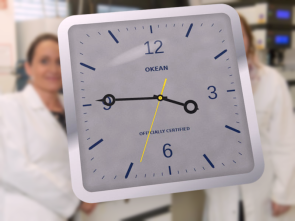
3:45:34
